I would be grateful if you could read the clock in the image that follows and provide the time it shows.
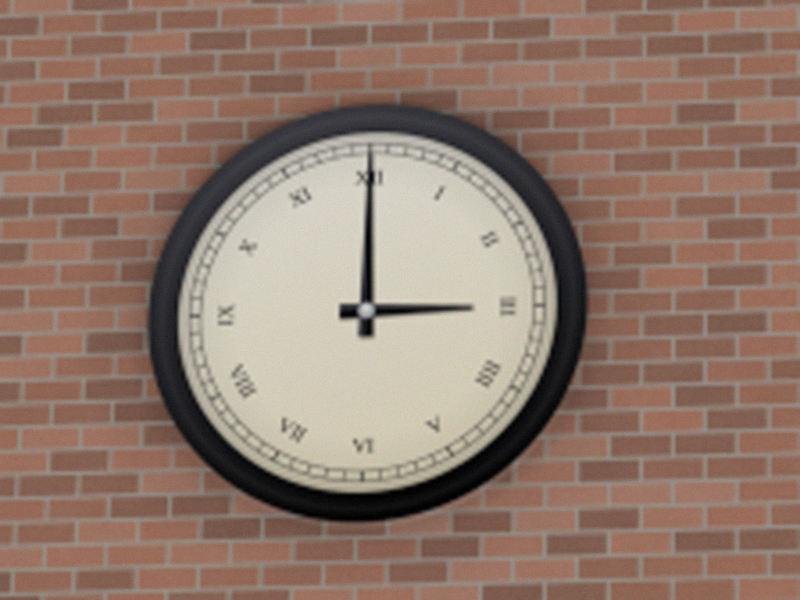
3:00
